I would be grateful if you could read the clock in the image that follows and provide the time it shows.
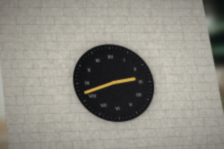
2:42
